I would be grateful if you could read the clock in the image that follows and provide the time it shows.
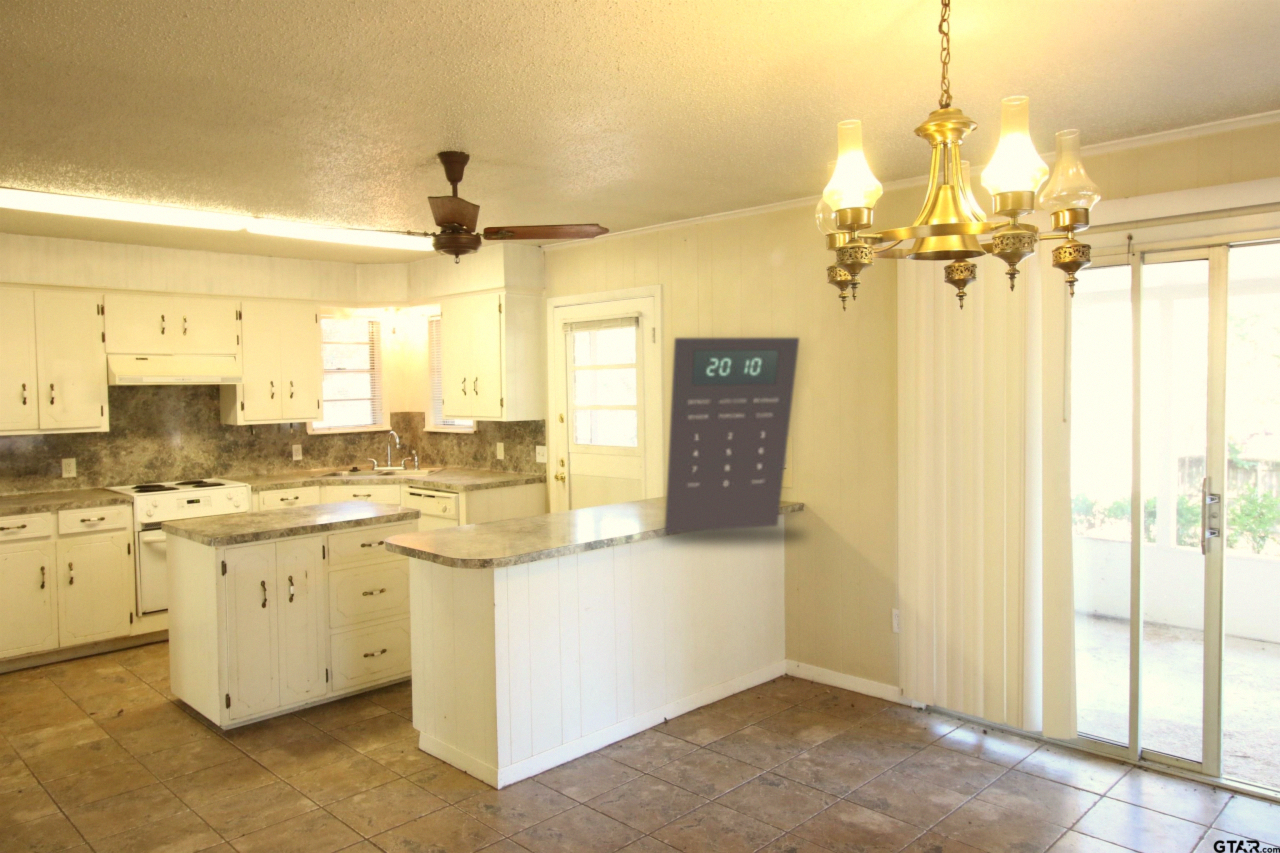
20:10
